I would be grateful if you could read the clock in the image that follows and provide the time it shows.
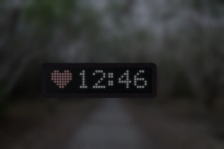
12:46
